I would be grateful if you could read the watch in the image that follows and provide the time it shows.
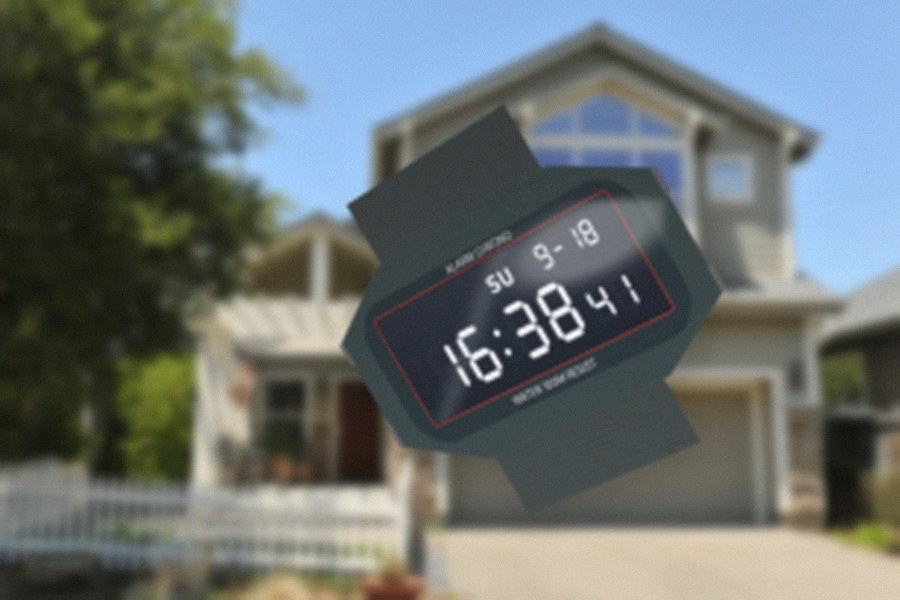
16:38:41
